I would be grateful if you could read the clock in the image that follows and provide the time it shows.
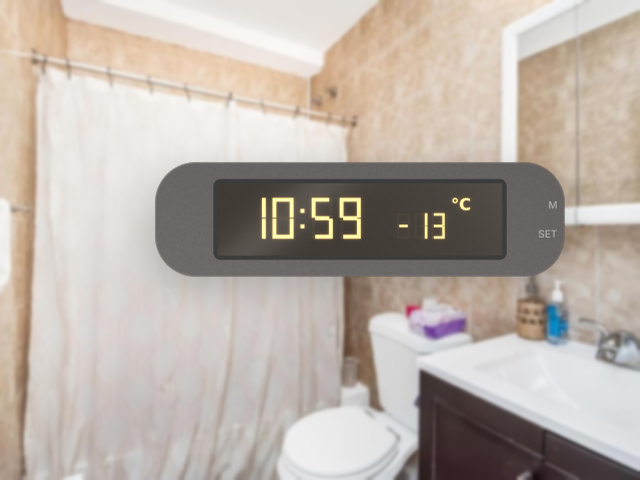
10:59
